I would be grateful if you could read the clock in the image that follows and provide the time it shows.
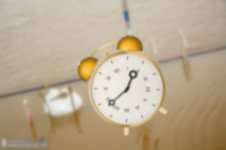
1:43
